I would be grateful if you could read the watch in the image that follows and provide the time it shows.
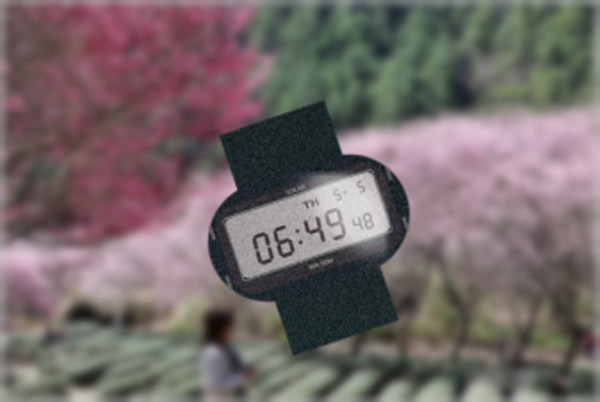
6:49:48
